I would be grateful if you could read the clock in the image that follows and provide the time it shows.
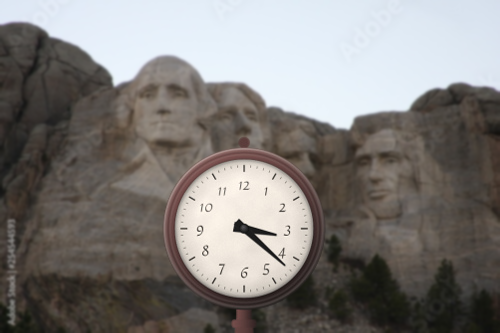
3:22
